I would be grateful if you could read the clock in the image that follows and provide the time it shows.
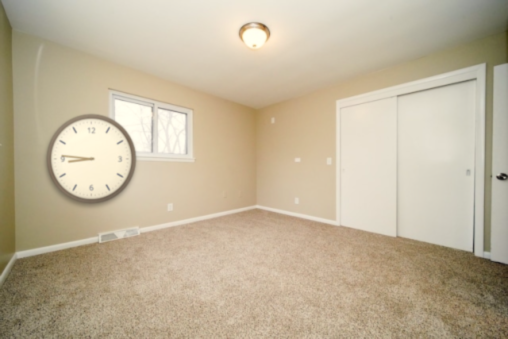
8:46
